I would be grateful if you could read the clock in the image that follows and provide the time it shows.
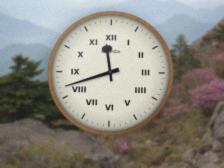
11:42
